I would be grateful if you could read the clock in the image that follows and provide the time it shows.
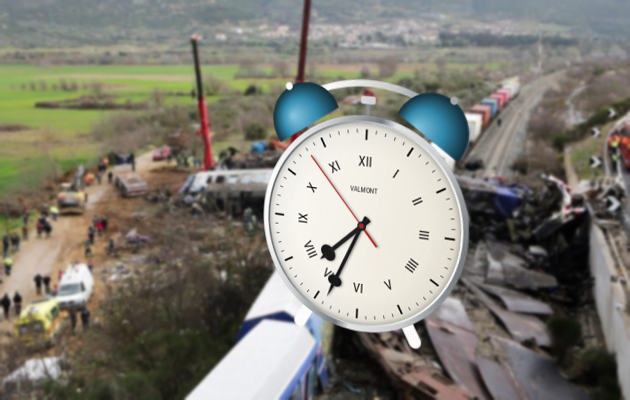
7:33:53
